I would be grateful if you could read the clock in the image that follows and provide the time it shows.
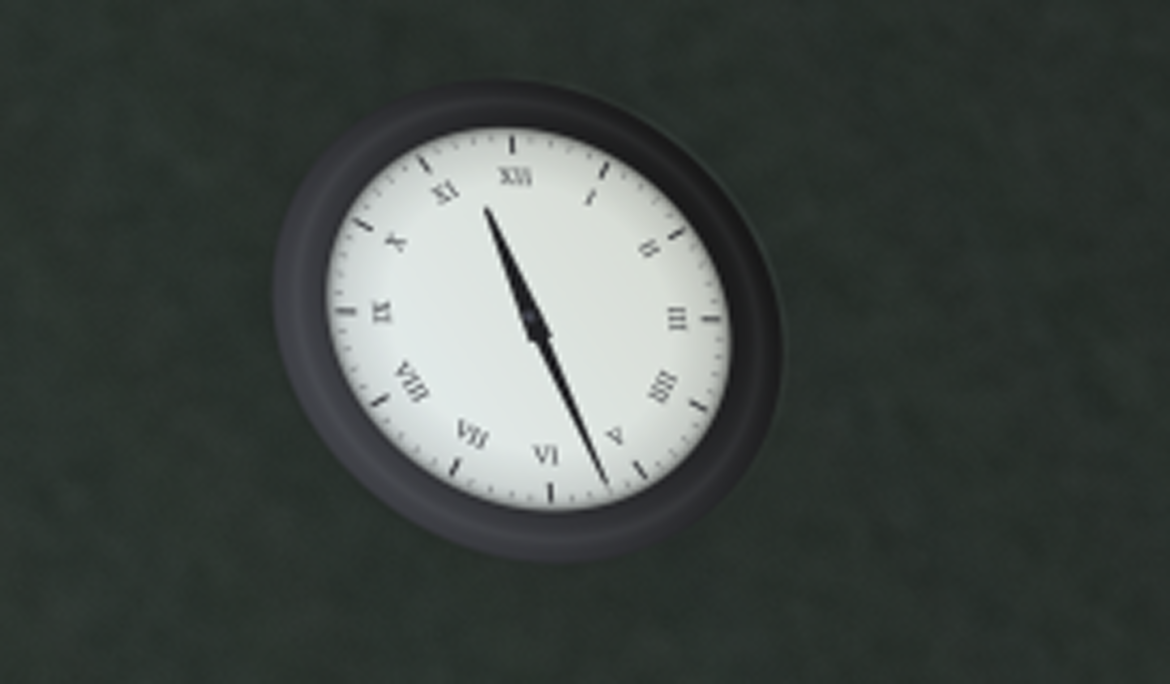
11:27
